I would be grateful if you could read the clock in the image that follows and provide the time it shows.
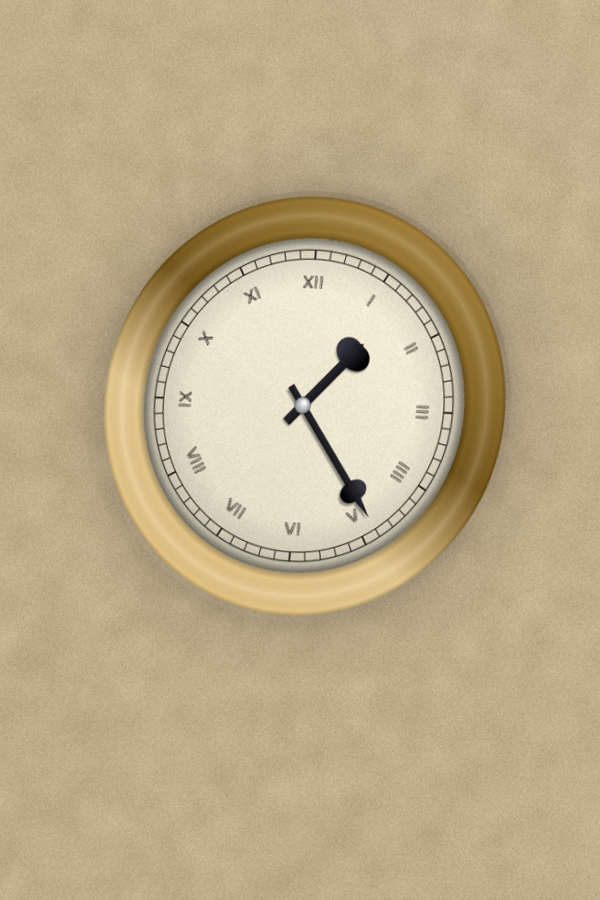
1:24
